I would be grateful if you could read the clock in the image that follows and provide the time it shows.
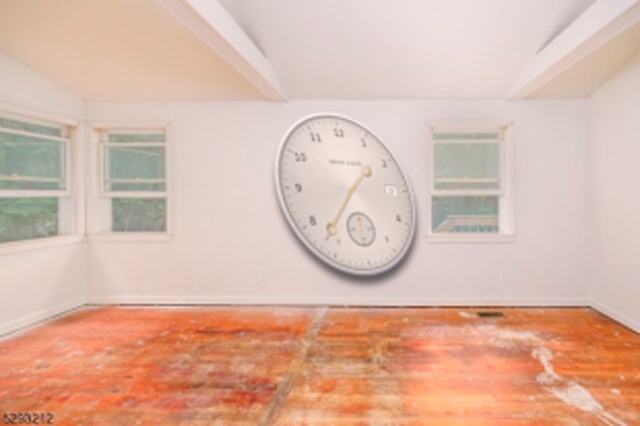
1:37
